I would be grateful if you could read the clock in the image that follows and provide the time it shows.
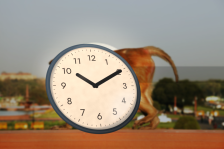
10:10
